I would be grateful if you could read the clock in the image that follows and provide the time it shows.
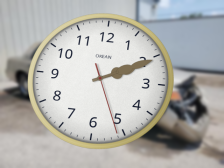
2:10:26
